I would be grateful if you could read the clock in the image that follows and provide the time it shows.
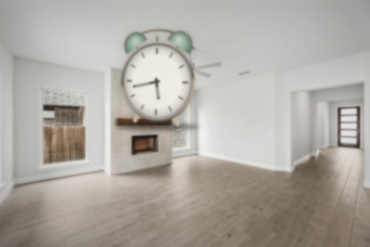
5:43
